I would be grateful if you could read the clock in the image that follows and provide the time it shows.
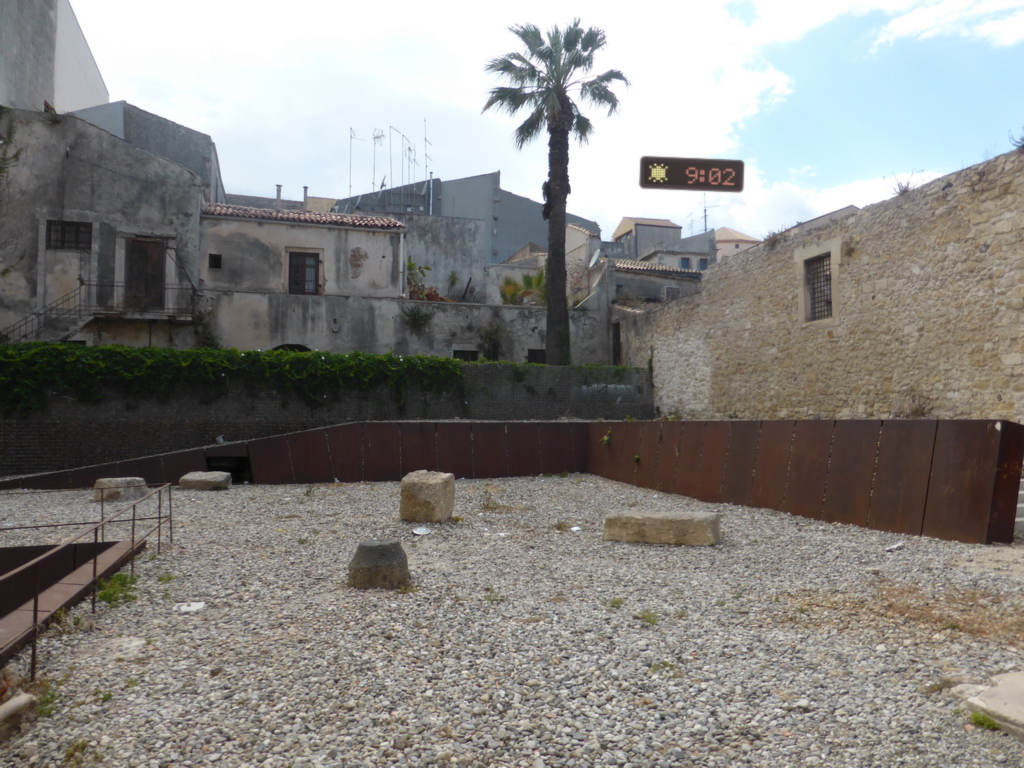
9:02
